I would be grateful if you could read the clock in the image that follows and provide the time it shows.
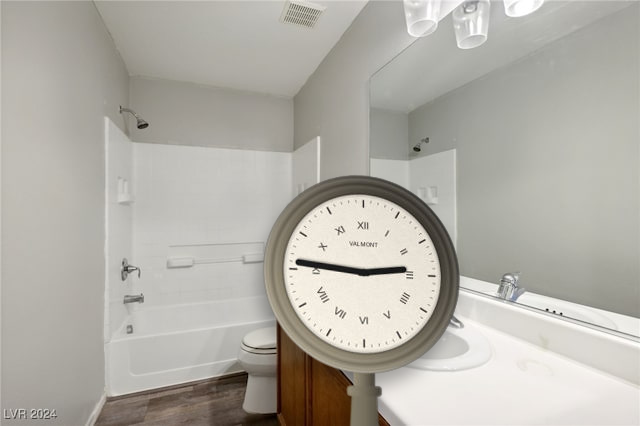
2:46
